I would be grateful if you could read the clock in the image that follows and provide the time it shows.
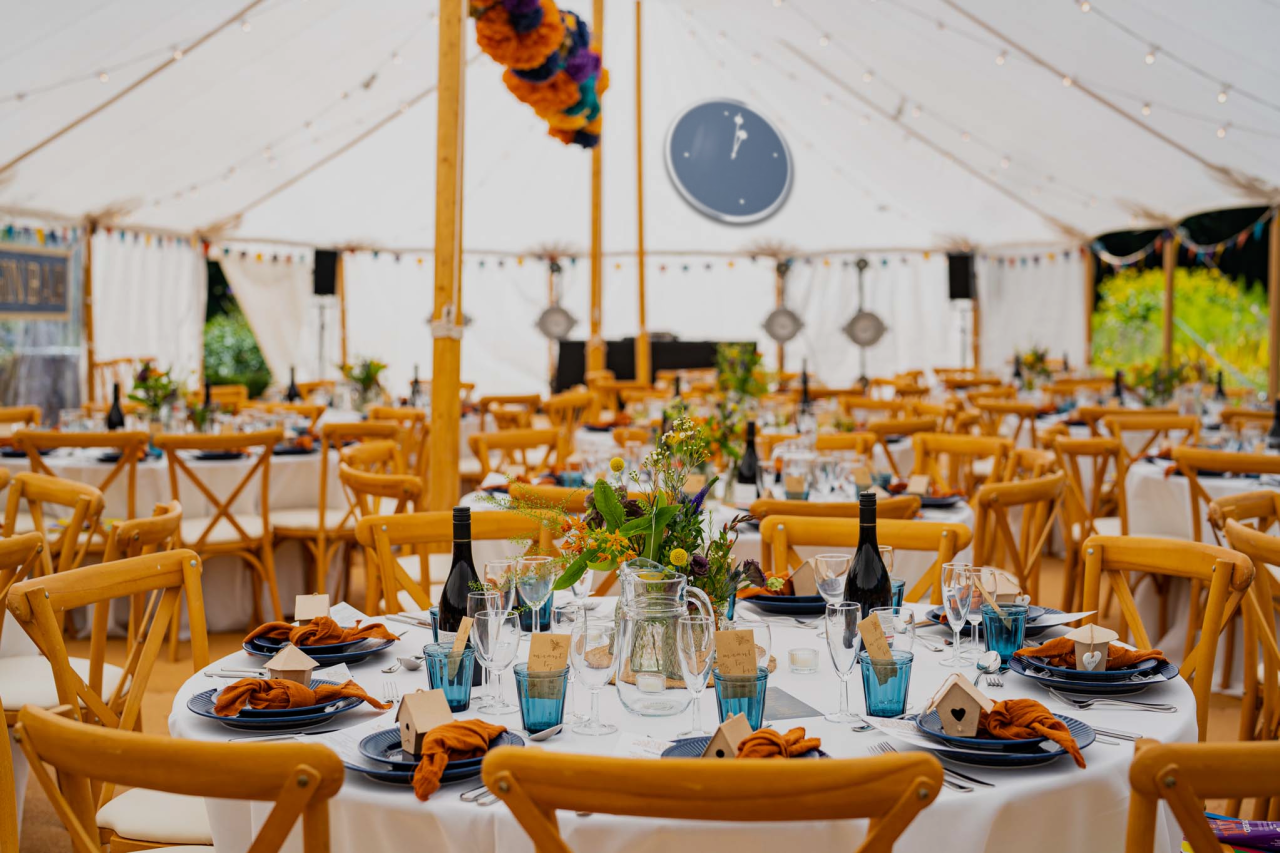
1:03
